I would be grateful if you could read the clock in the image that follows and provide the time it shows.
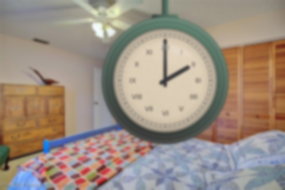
2:00
